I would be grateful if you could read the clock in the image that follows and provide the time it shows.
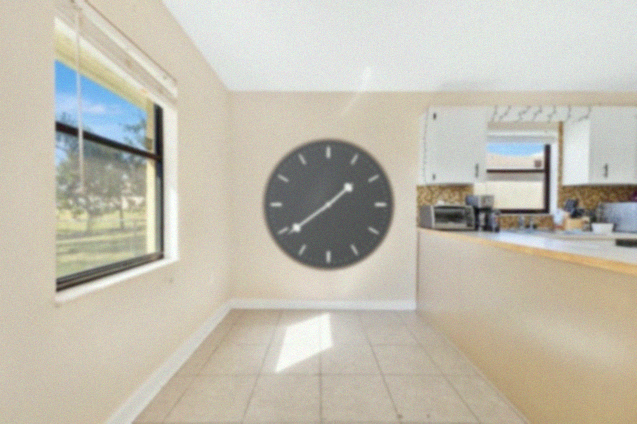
1:39
